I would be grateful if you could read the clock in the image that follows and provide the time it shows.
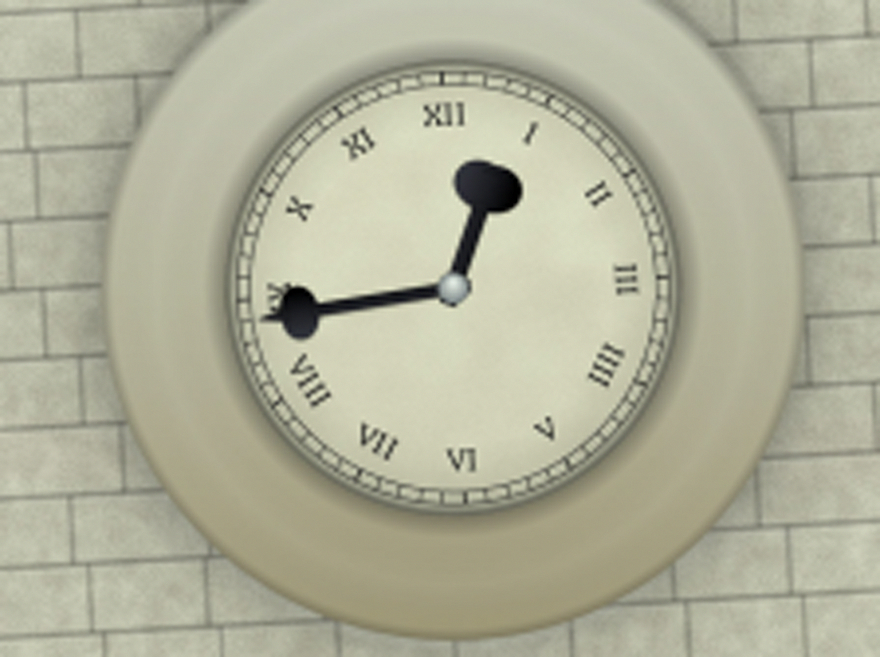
12:44
